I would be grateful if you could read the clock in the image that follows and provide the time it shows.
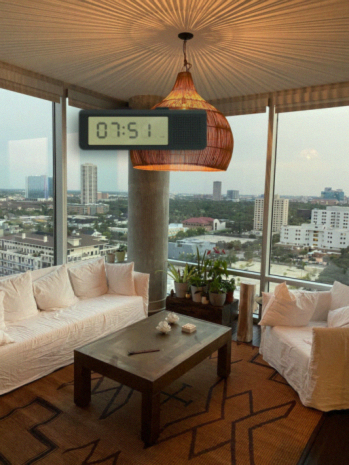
7:51
